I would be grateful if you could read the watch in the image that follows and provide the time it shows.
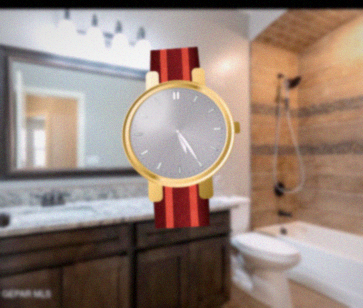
5:25
